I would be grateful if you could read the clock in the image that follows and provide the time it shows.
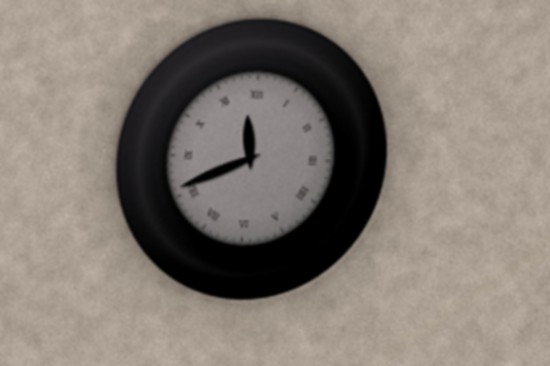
11:41
